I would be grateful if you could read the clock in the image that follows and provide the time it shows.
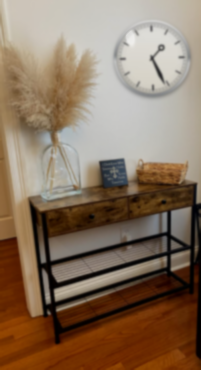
1:26
